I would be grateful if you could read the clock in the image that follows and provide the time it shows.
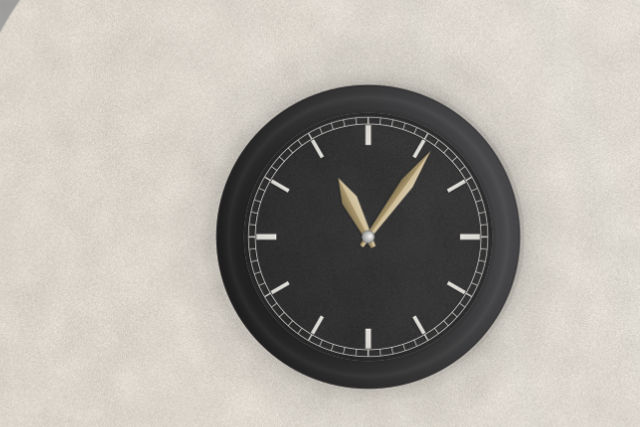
11:06
